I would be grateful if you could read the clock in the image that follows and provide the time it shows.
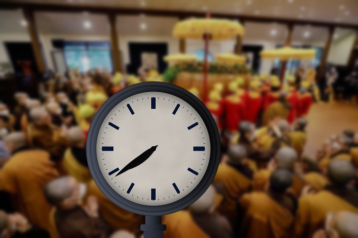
7:39
